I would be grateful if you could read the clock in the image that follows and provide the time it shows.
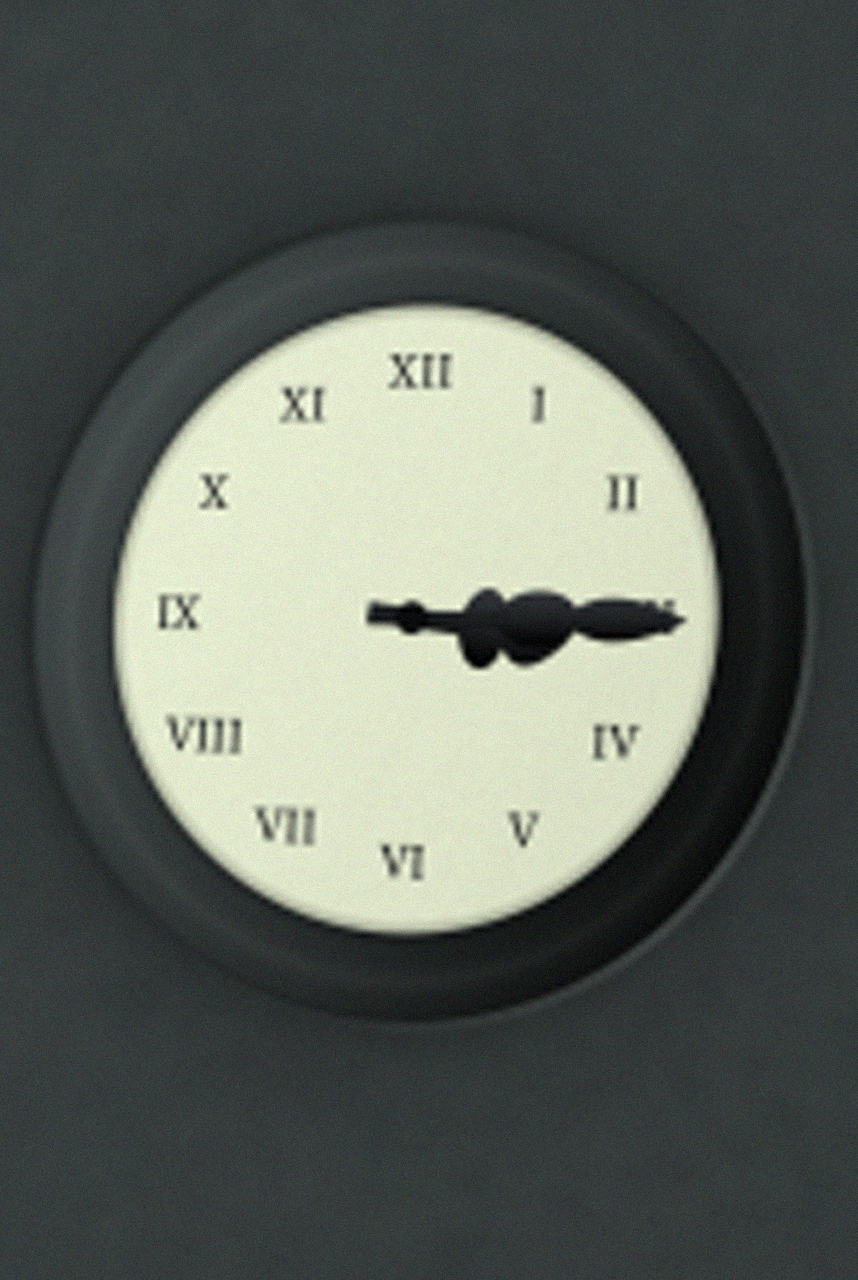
3:15
